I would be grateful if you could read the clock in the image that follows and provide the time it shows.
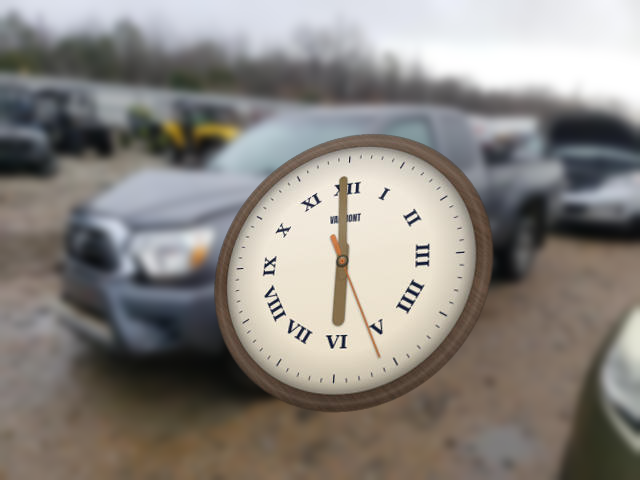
5:59:26
